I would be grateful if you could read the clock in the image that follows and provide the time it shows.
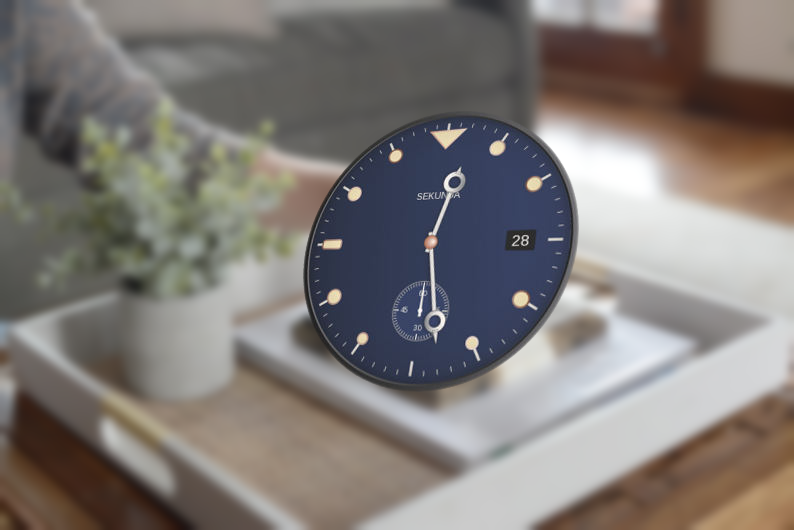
12:28
